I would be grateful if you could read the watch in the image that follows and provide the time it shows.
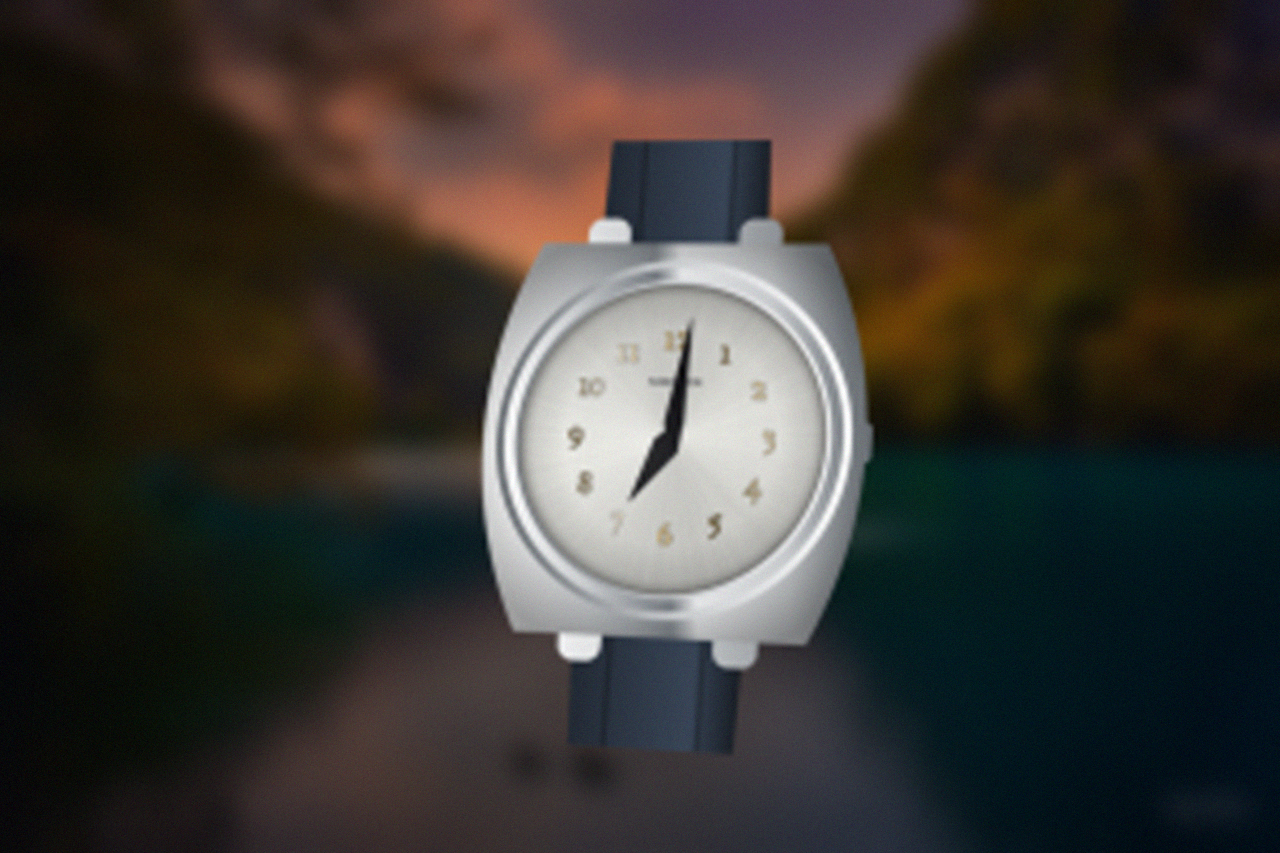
7:01
